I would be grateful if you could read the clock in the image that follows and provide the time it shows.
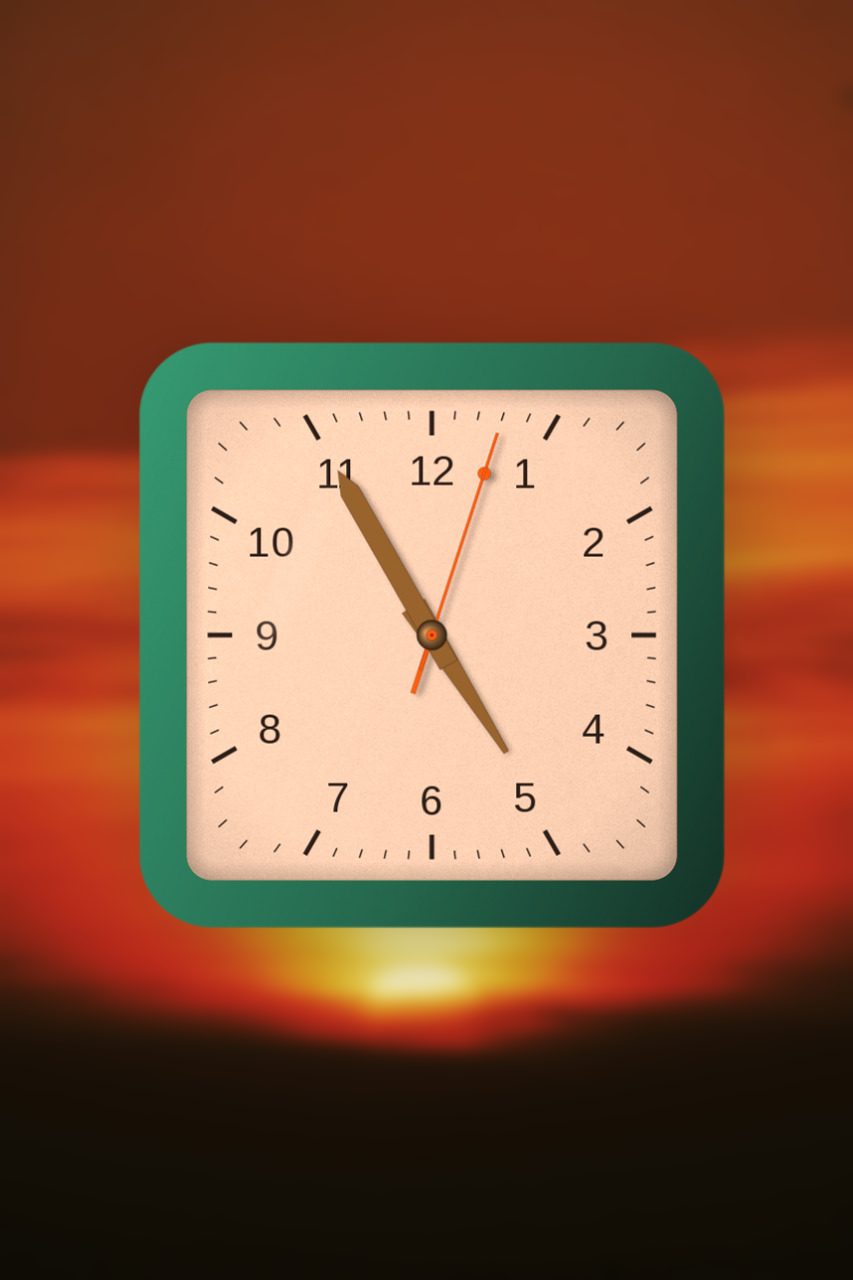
4:55:03
